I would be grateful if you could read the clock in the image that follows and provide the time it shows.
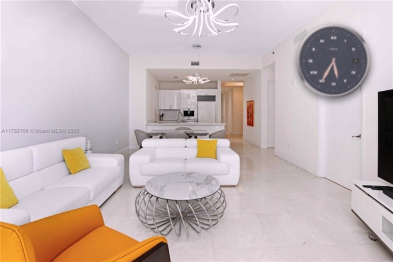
5:35
